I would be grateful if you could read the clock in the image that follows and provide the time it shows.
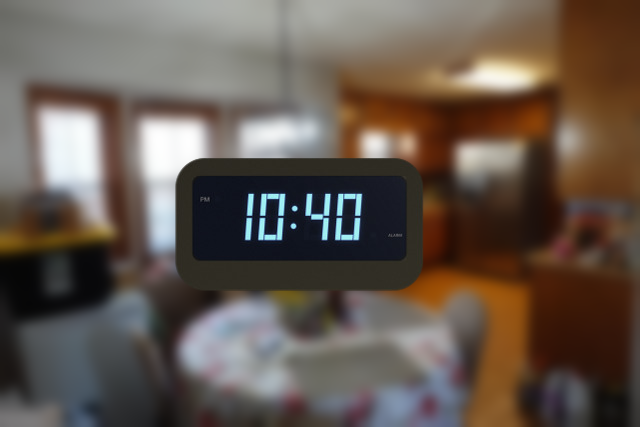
10:40
